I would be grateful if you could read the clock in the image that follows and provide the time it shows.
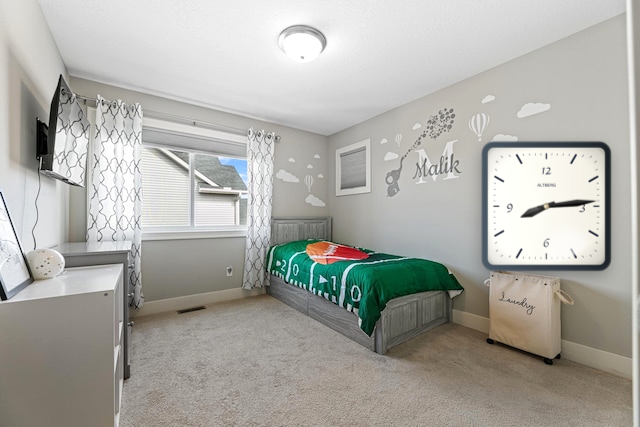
8:14
